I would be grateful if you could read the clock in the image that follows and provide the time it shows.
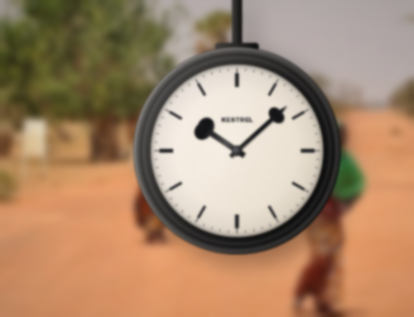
10:08
